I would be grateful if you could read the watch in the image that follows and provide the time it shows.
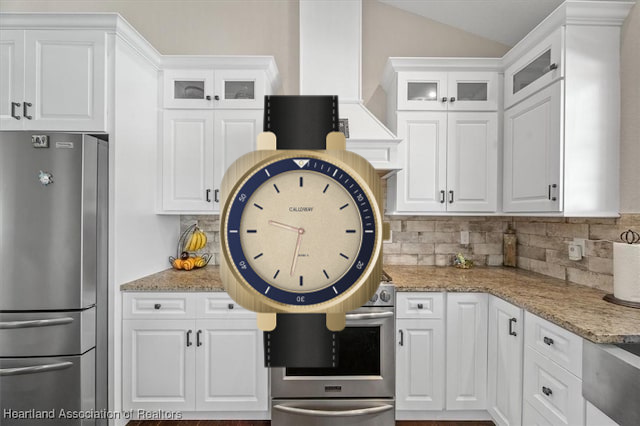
9:32
